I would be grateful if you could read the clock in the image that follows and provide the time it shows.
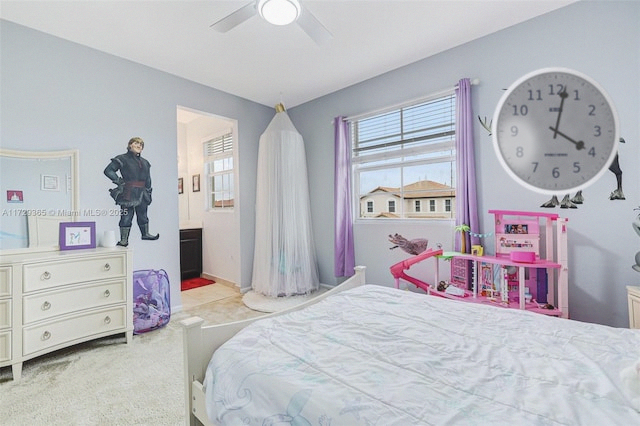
4:02
